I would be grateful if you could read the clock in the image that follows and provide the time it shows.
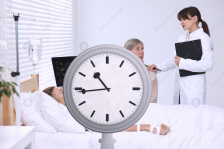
10:44
